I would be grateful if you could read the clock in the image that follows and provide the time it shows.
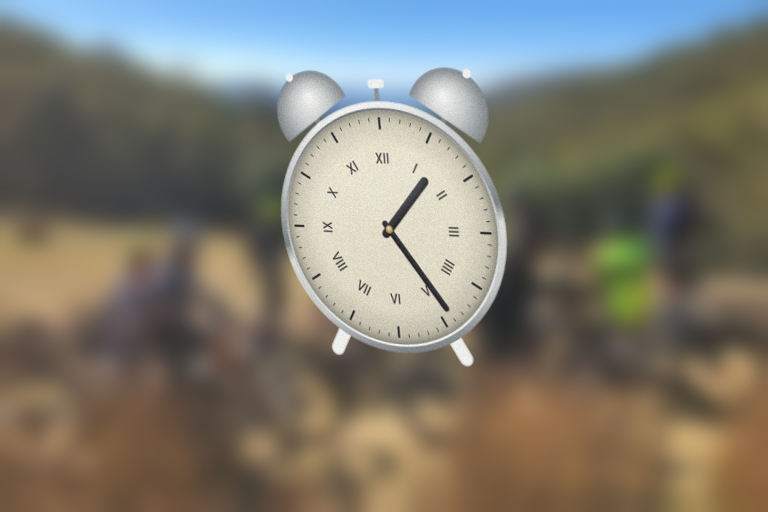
1:24
